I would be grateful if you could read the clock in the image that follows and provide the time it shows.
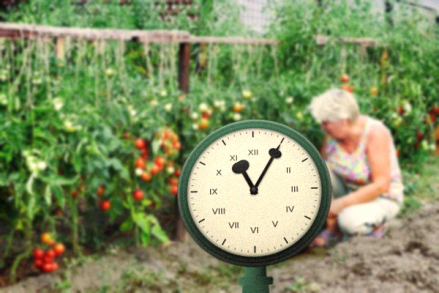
11:05
